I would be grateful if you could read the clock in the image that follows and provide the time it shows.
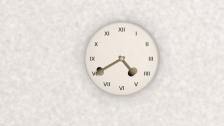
4:40
